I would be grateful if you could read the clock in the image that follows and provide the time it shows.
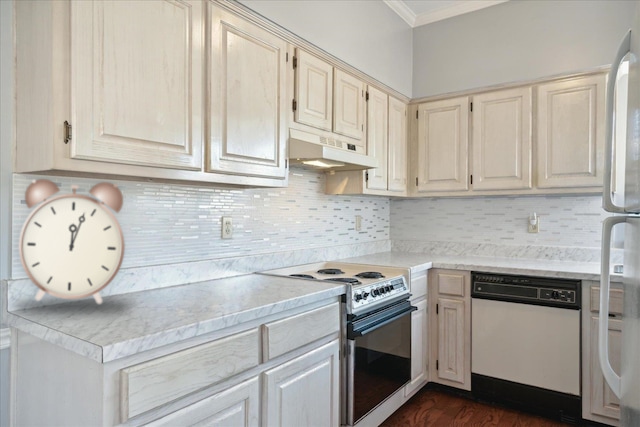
12:03
